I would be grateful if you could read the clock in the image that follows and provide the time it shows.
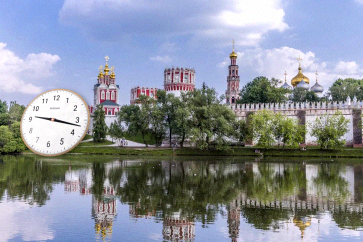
9:17
